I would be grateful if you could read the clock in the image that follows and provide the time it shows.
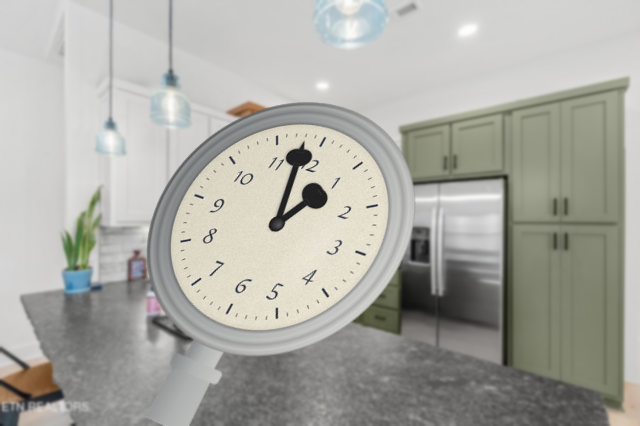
12:58
